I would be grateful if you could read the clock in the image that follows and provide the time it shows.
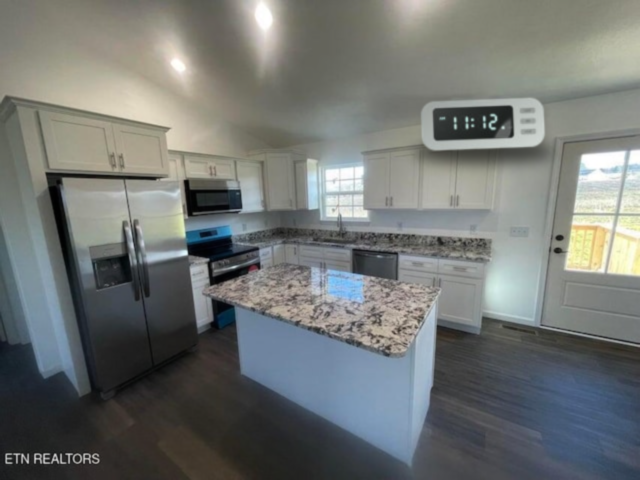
11:12
